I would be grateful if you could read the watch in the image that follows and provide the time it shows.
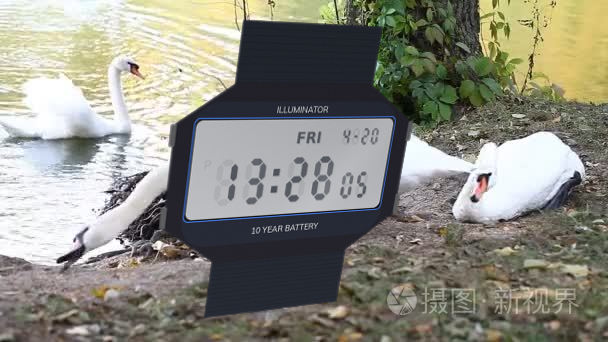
13:28:05
